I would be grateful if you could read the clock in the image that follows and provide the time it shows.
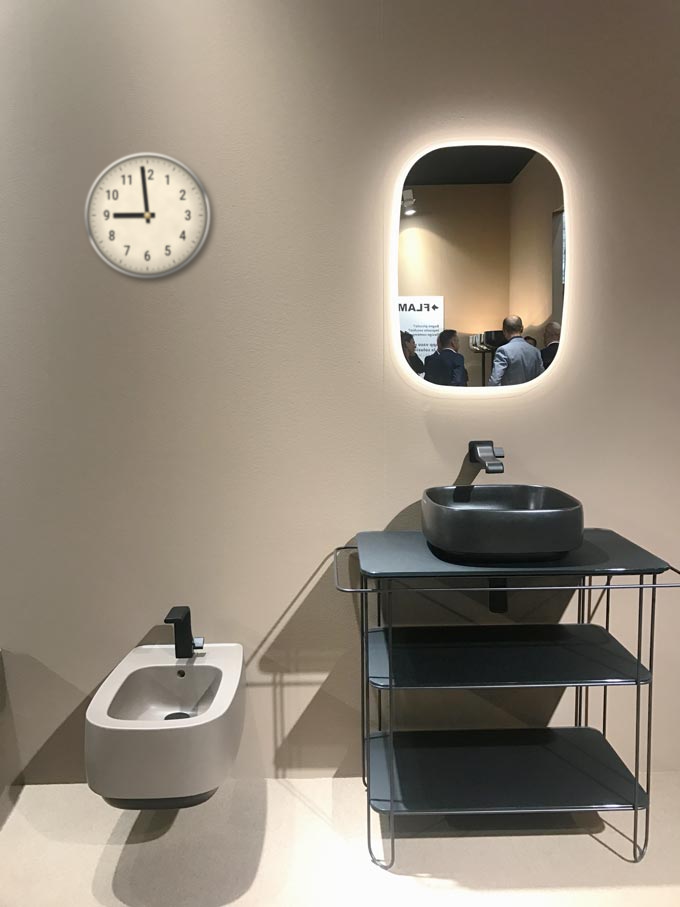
8:59
